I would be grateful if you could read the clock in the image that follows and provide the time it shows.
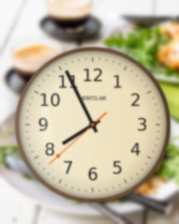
7:55:38
